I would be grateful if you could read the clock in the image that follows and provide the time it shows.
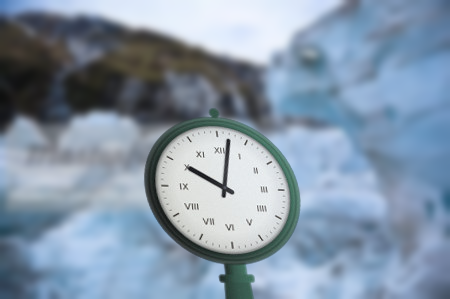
10:02
